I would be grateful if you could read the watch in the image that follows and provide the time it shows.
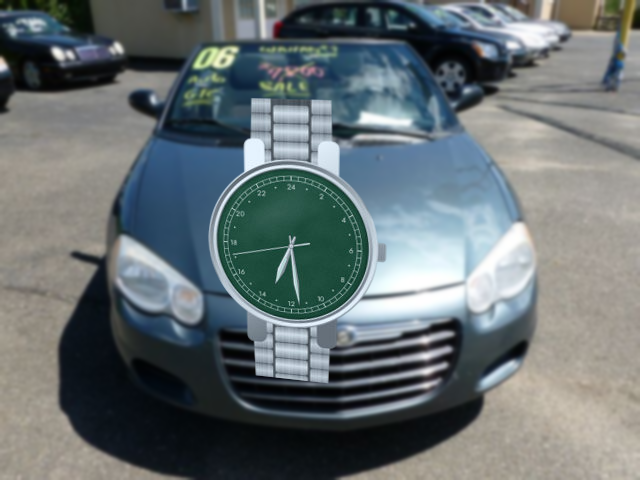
13:28:43
